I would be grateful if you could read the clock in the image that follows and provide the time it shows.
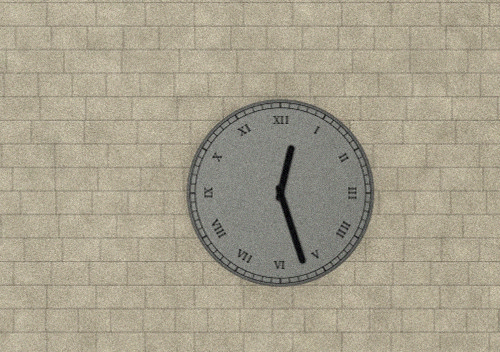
12:27
